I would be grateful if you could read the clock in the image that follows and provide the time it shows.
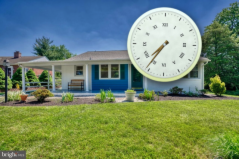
7:36
